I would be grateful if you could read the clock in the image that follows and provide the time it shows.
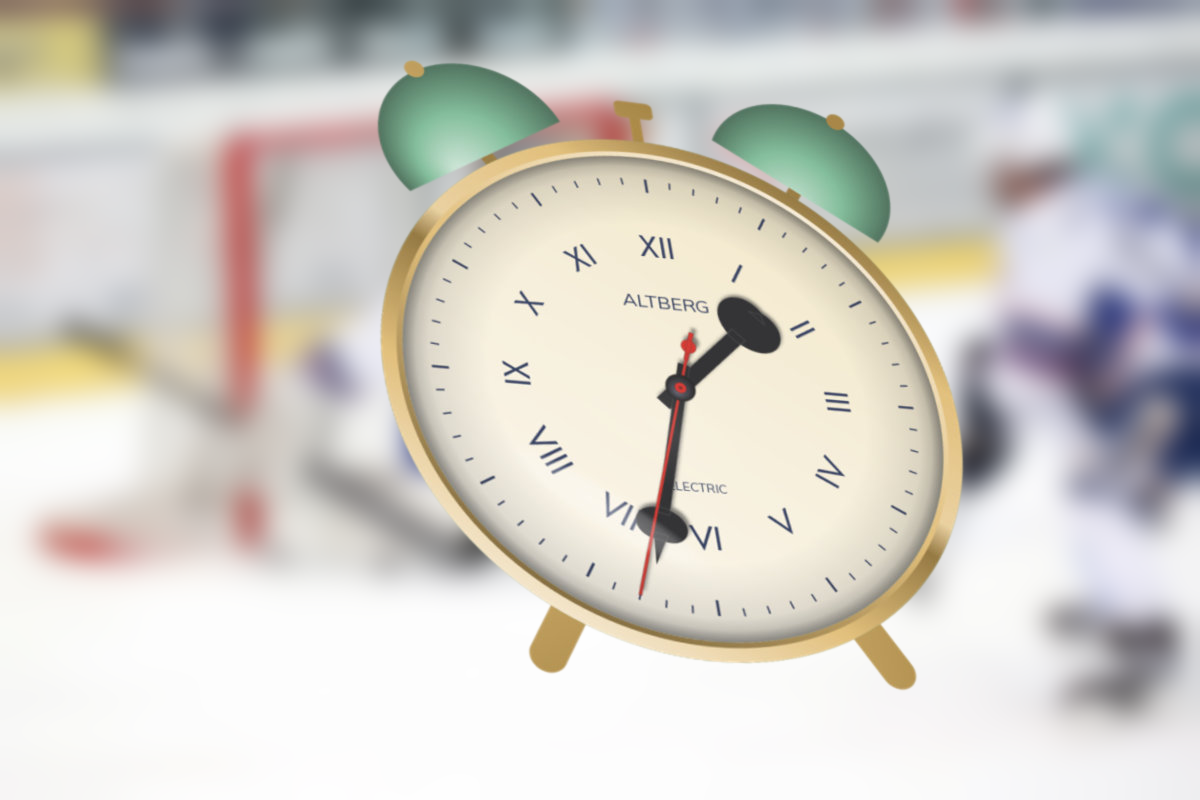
1:32:33
